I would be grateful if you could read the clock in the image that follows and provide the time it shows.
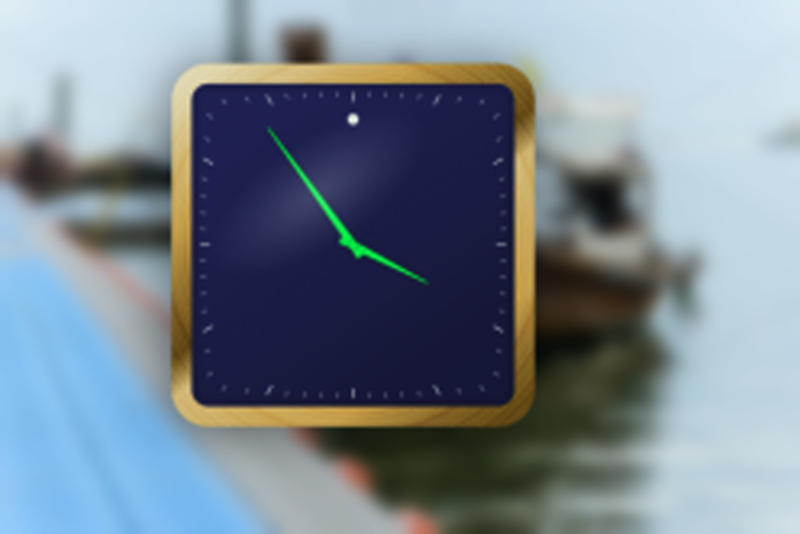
3:54
